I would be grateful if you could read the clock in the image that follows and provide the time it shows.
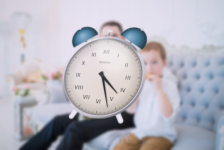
4:27
